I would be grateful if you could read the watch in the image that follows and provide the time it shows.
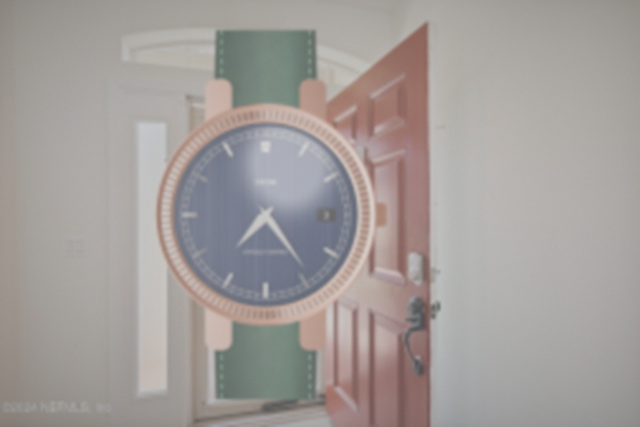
7:24
